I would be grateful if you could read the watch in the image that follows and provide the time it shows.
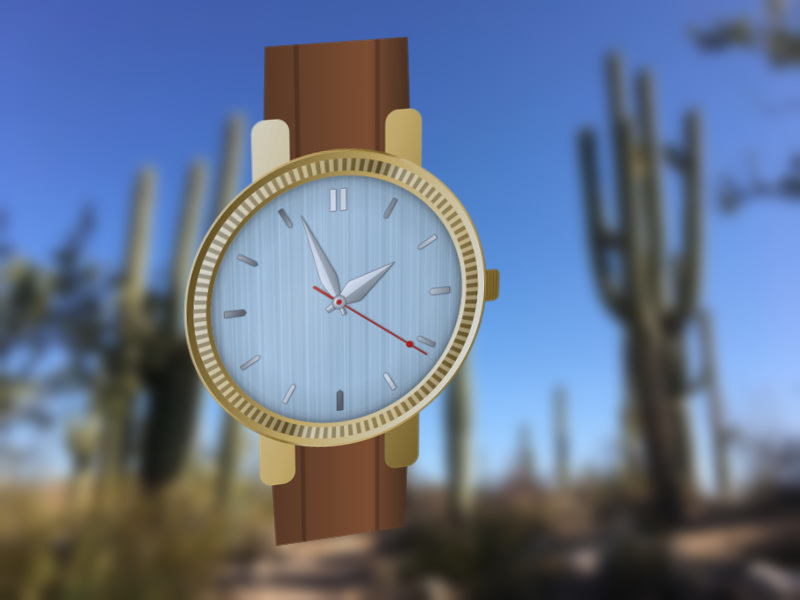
1:56:21
